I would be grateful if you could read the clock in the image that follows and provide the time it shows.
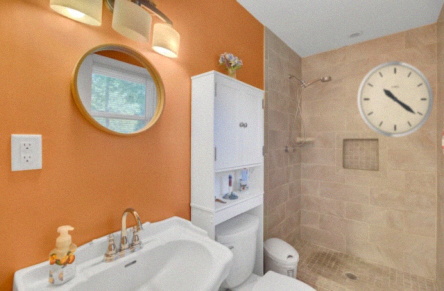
10:21
